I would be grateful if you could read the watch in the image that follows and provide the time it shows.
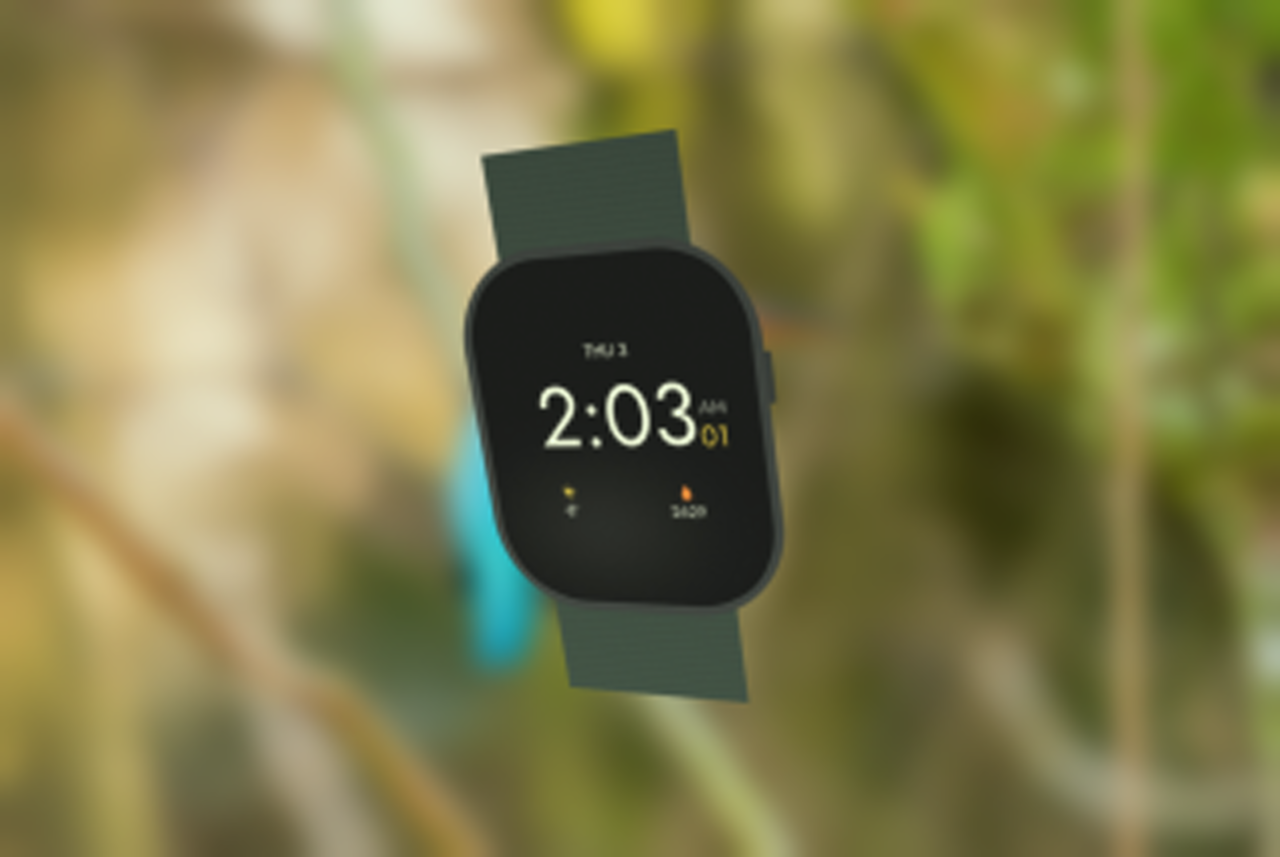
2:03
